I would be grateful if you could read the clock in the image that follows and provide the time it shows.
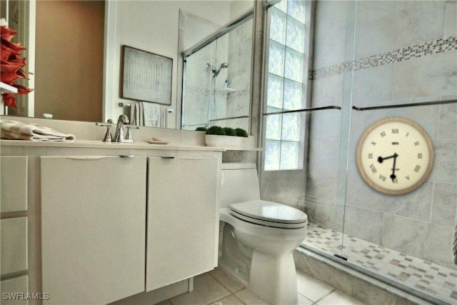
8:31
